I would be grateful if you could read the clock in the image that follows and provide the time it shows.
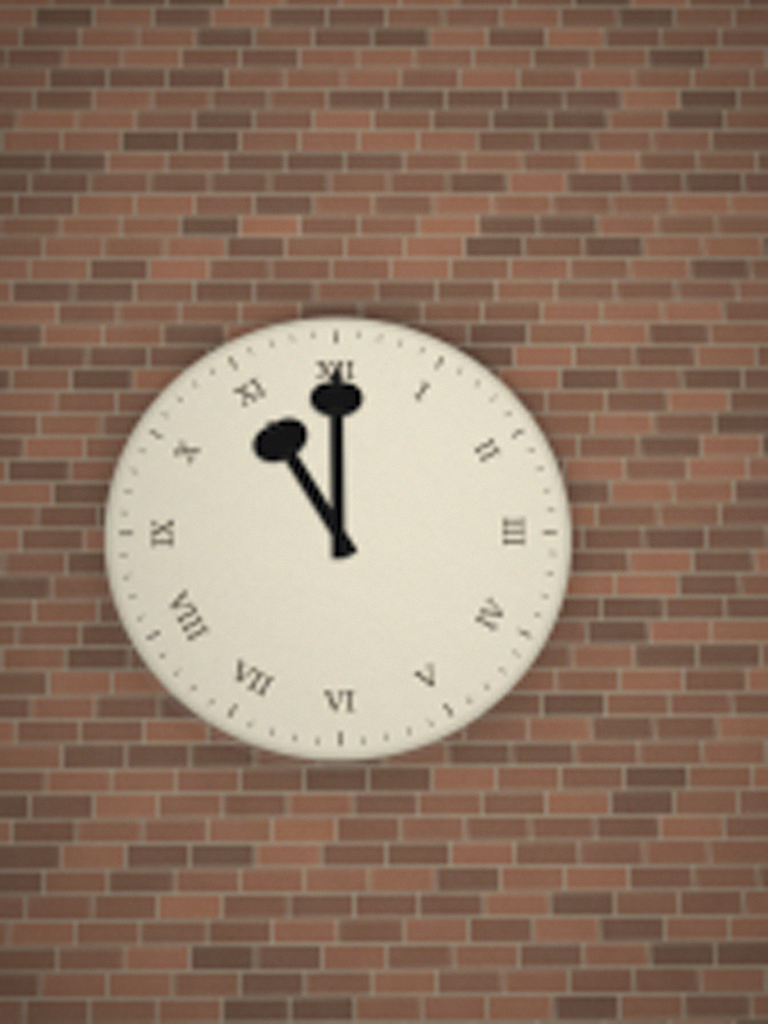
11:00
